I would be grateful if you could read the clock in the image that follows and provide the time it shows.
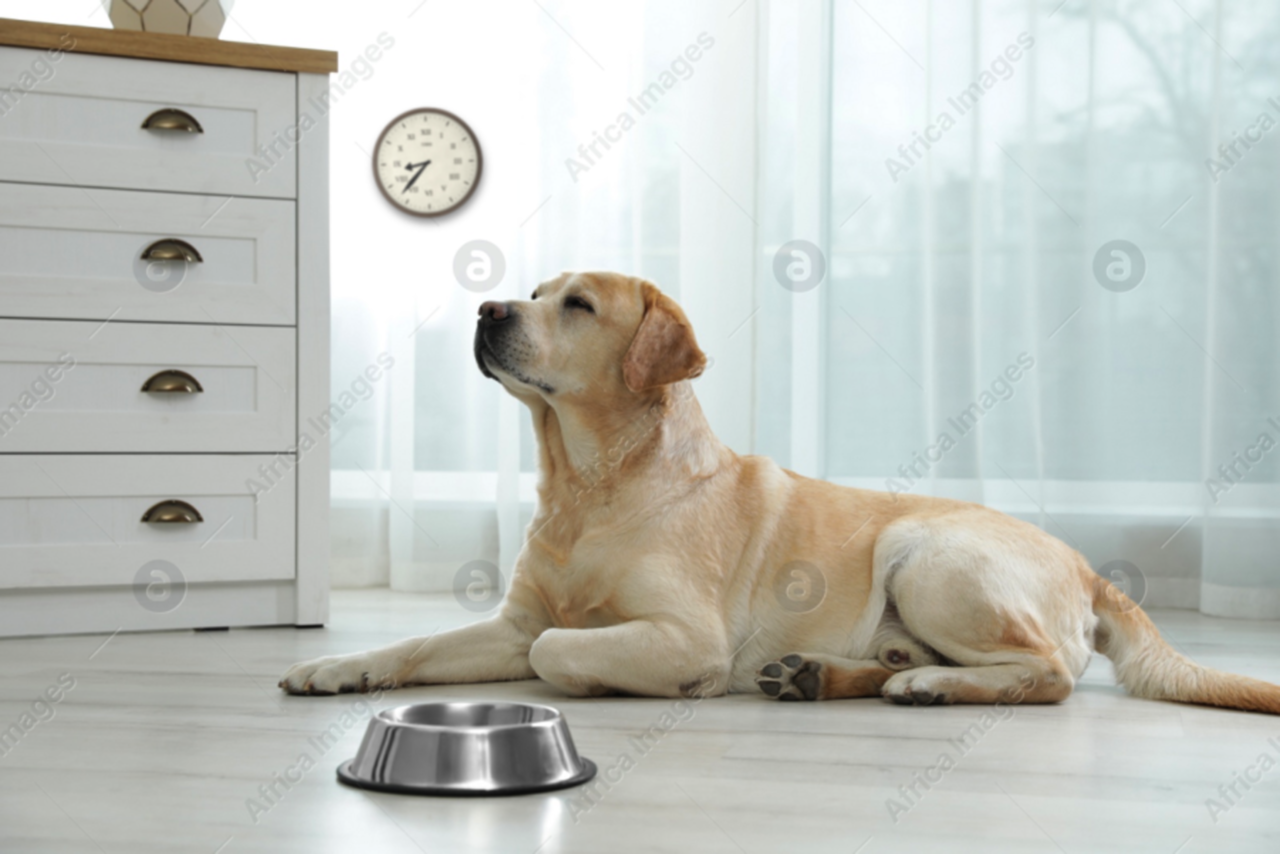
8:37
